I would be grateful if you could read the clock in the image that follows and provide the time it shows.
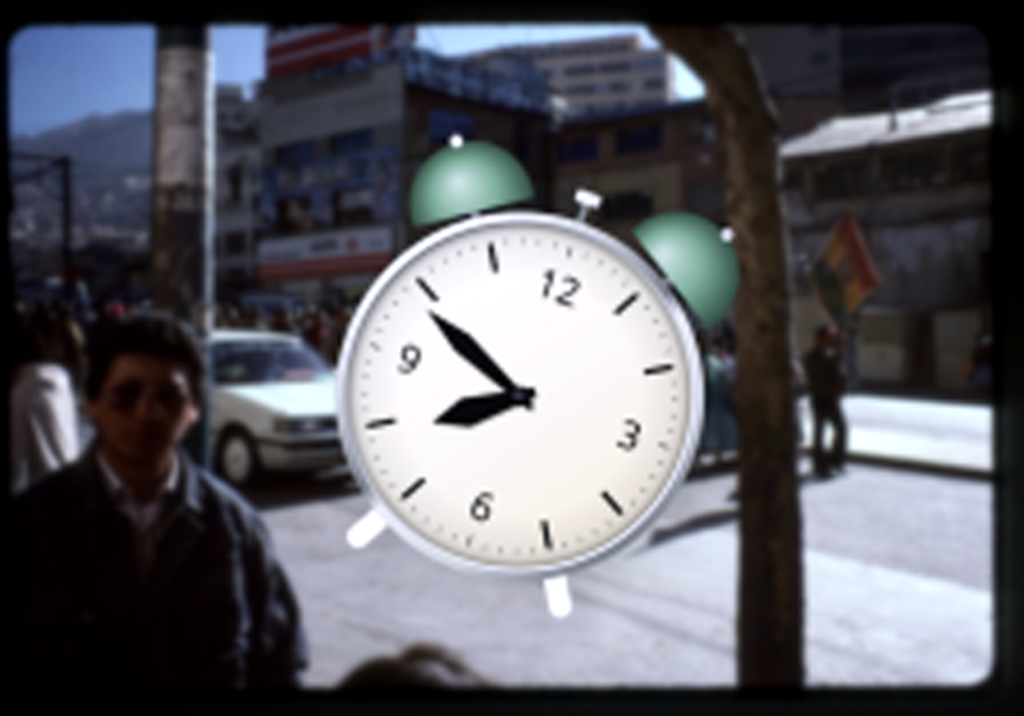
7:49
